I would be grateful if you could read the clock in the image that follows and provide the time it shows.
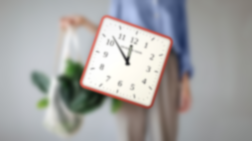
11:52
